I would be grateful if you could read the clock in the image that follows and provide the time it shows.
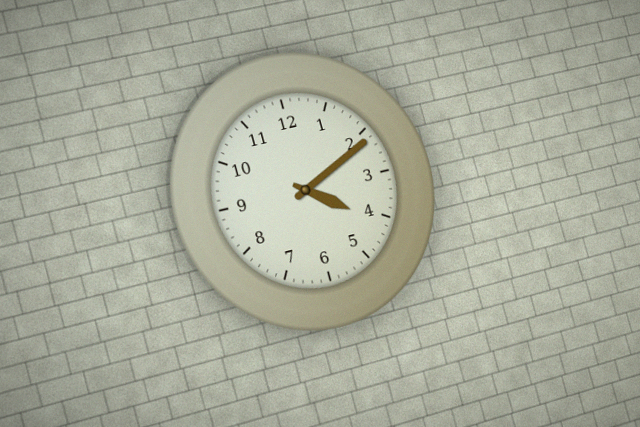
4:11
